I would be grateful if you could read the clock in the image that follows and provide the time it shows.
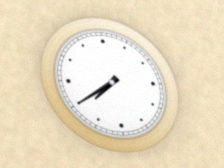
7:40
